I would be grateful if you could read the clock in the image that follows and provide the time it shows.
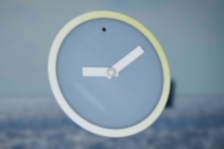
9:10
